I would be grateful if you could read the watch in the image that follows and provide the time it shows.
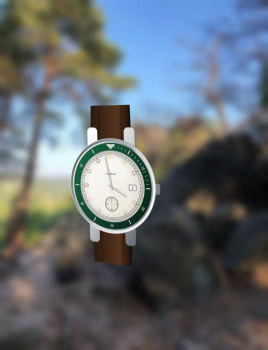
3:58
